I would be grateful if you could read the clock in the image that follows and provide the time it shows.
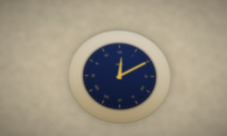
12:10
